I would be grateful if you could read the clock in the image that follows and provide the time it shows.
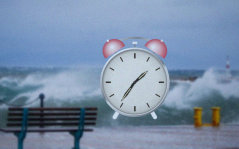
1:36
